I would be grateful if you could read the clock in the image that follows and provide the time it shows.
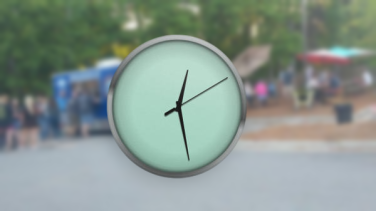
12:28:10
